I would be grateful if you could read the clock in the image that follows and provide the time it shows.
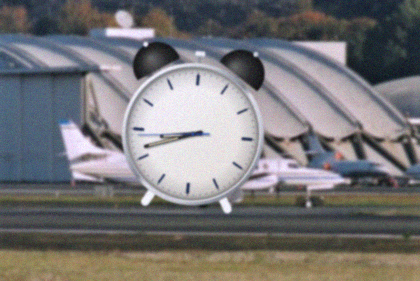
8:41:44
